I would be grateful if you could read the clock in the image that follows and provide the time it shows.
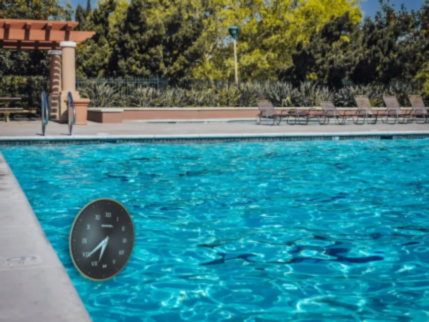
6:39
